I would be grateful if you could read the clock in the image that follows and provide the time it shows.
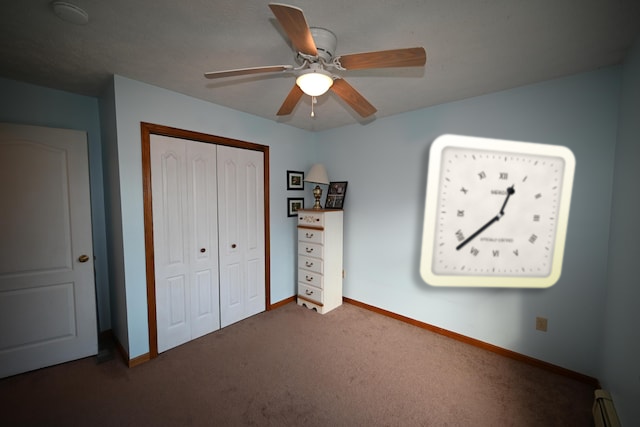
12:38
